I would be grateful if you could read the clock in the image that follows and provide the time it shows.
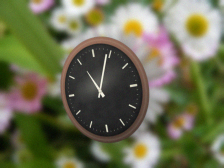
11:04
